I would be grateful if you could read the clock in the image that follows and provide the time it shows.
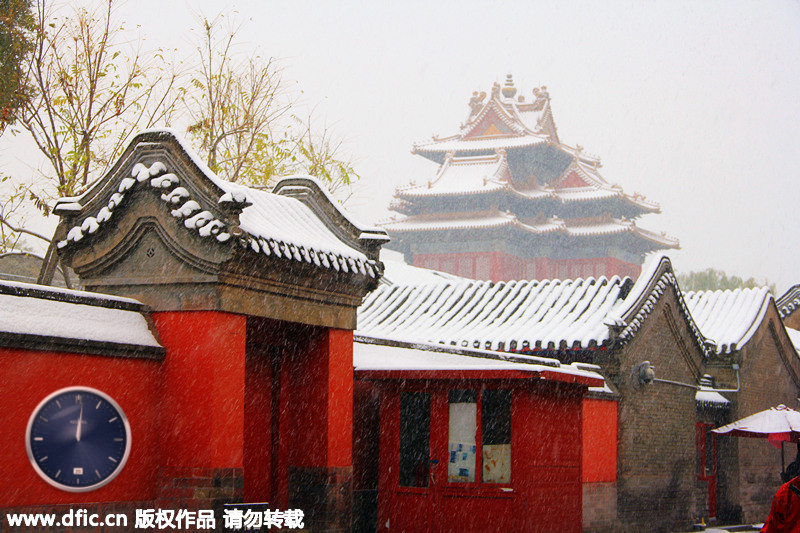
12:01
